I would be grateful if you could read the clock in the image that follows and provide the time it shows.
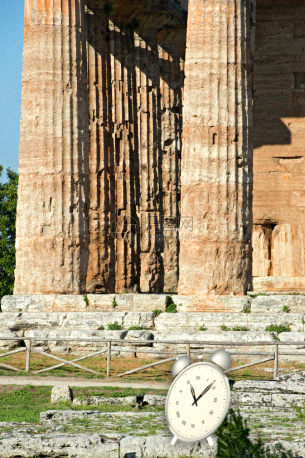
11:08
